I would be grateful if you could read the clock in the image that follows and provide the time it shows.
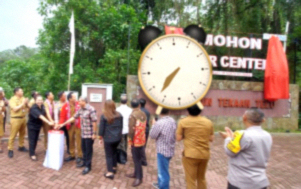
7:37
